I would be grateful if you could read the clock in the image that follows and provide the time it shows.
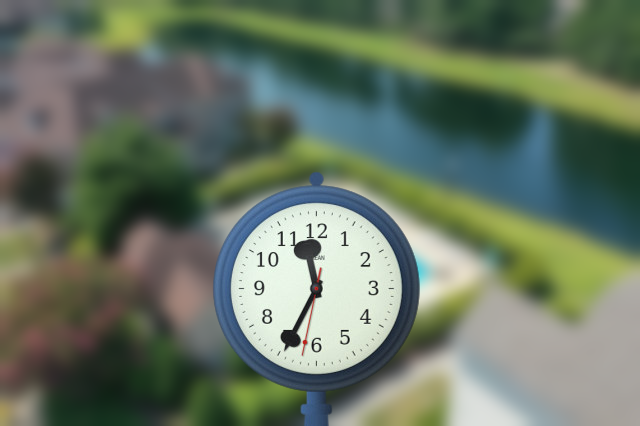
11:34:32
